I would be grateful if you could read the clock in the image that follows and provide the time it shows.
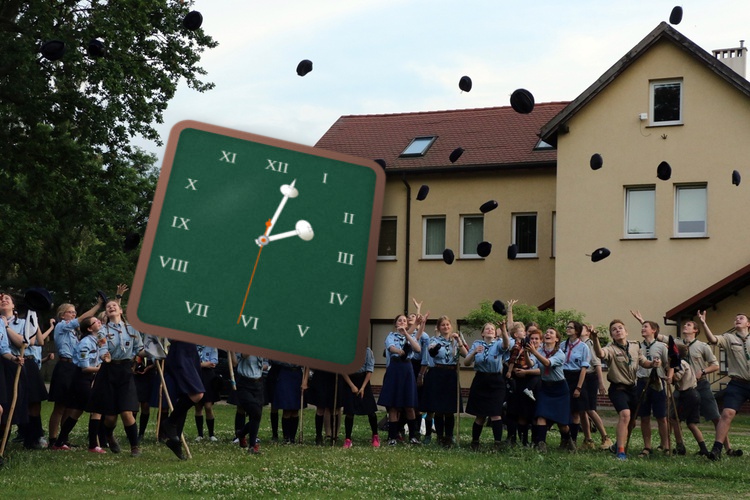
2:02:31
